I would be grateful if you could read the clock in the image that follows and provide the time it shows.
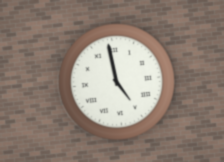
4:59
